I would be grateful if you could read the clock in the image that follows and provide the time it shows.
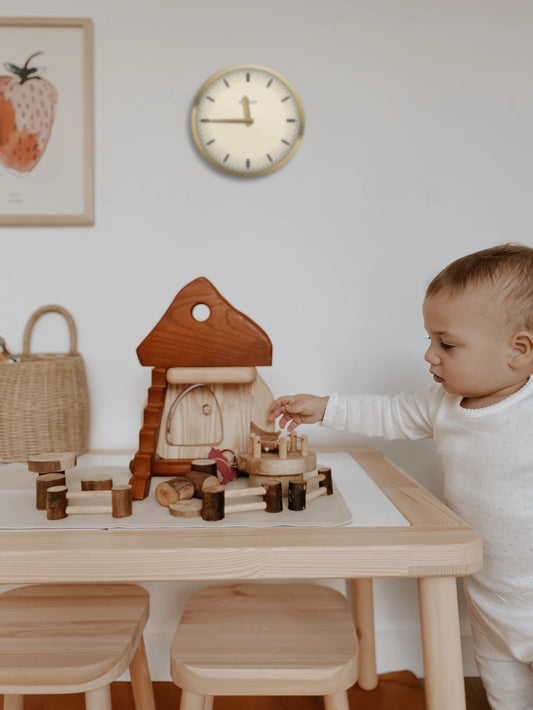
11:45
